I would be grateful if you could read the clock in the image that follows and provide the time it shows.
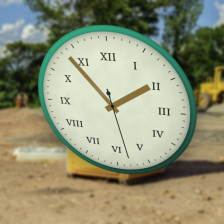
1:53:28
